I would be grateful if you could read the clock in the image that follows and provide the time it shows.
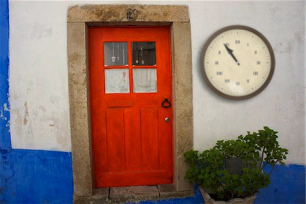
10:54
